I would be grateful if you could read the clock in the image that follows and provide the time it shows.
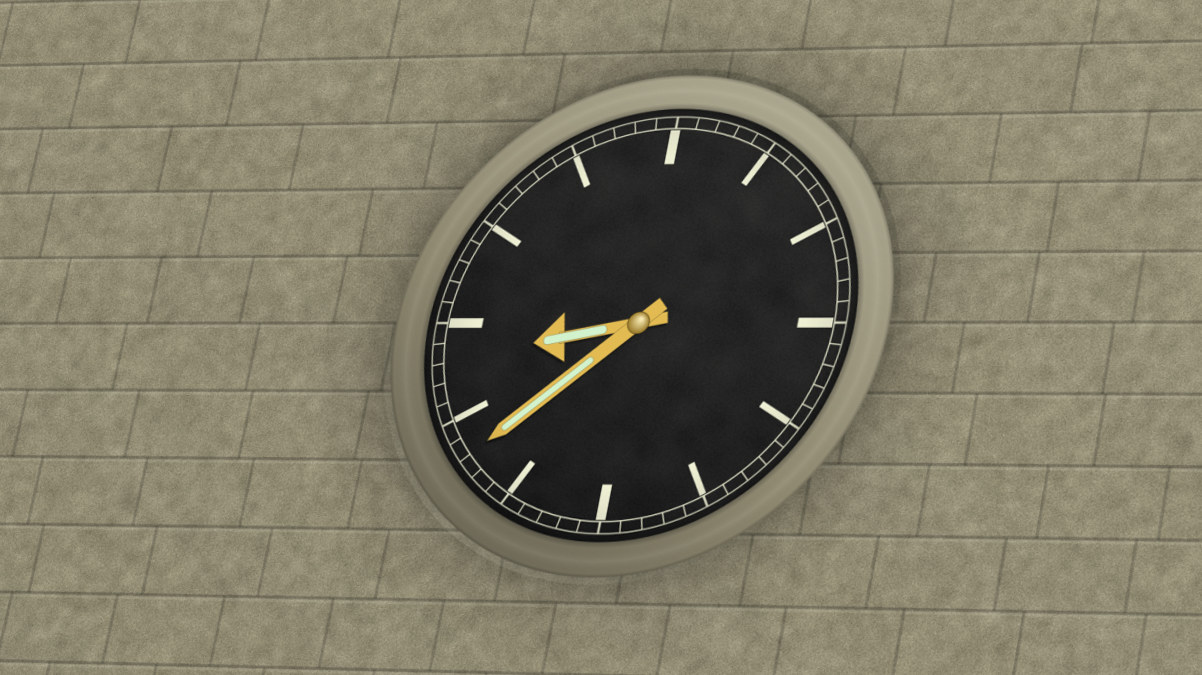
8:38
